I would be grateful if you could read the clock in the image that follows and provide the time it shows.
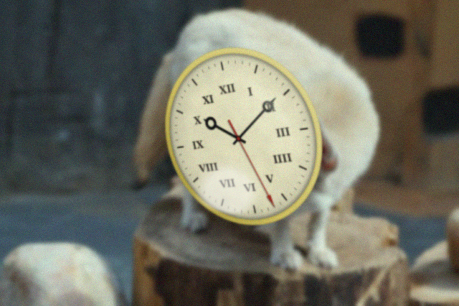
10:09:27
